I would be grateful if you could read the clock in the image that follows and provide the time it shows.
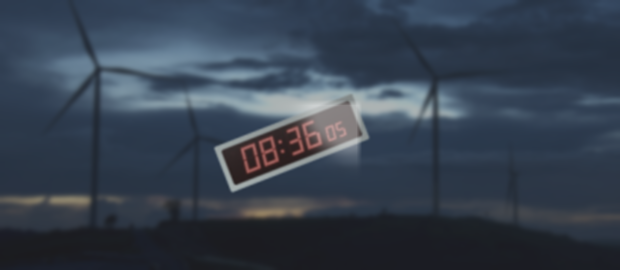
8:36:05
